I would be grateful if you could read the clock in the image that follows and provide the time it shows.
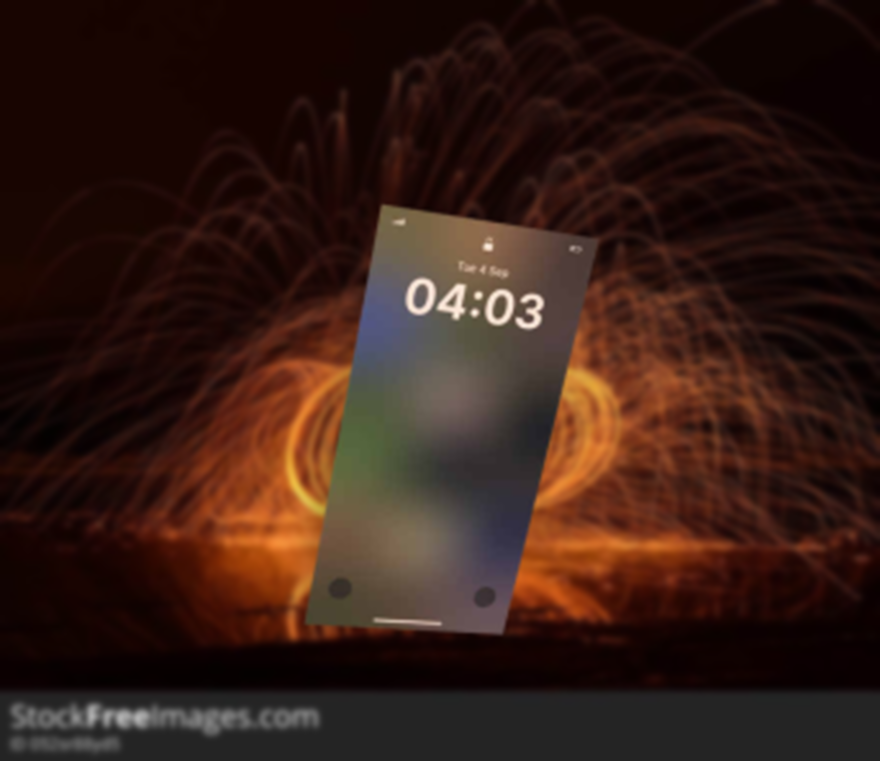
4:03
